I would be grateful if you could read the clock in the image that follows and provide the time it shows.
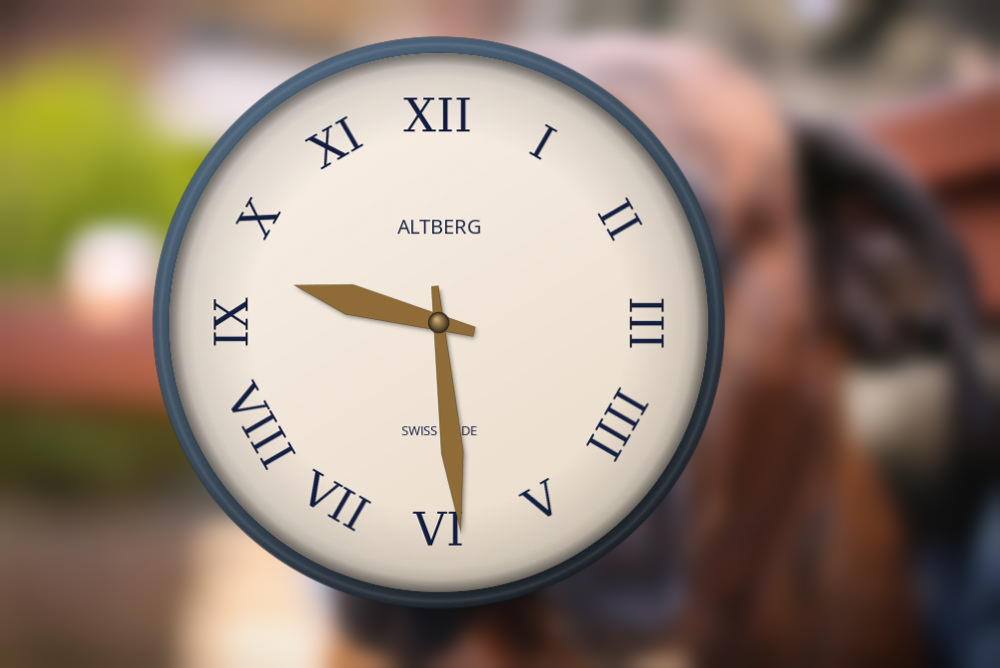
9:29
